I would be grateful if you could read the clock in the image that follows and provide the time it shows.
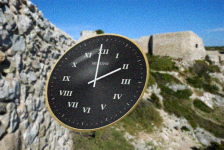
1:59
